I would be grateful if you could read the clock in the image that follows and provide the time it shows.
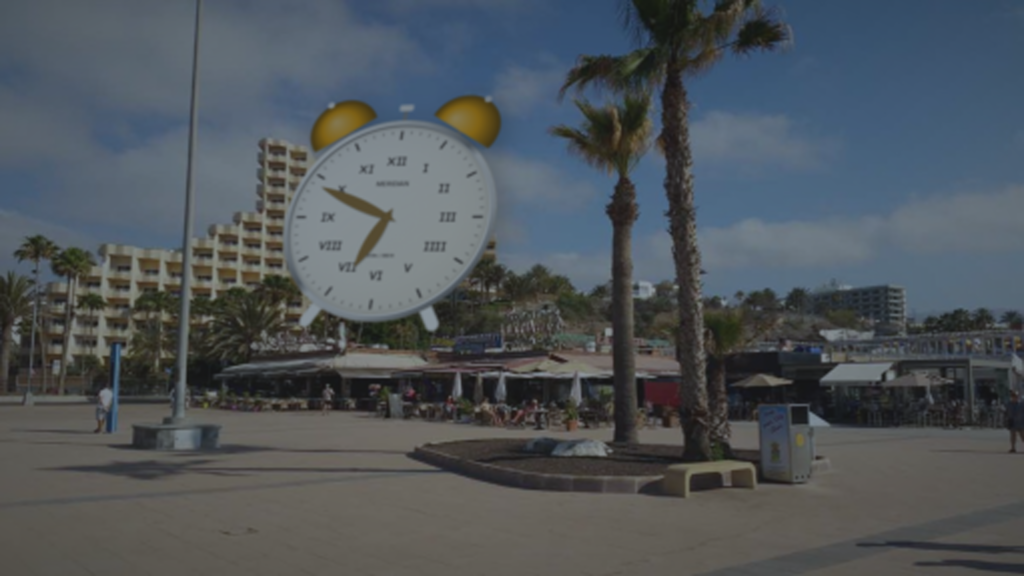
6:49
